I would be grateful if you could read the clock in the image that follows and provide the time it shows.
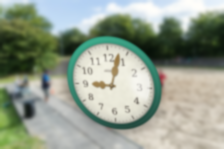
9:03
